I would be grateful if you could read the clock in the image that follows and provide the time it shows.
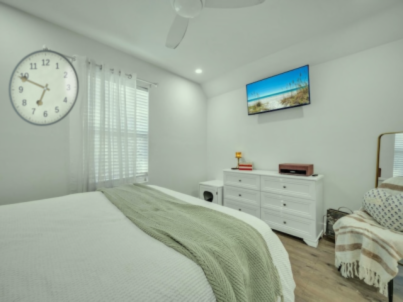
6:49
